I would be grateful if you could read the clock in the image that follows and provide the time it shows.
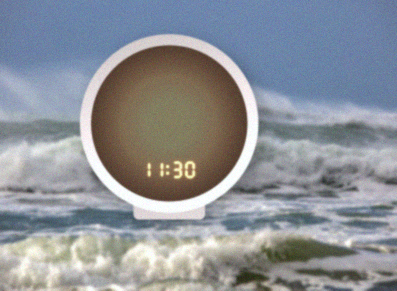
11:30
